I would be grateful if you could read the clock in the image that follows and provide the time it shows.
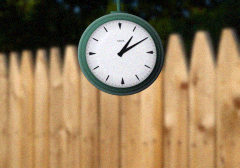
1:10
